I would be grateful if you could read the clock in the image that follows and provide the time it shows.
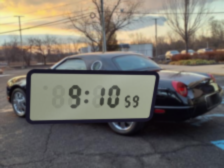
9:10:59
